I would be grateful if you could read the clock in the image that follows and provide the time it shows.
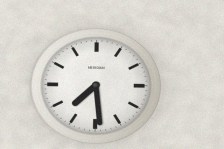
7:29
